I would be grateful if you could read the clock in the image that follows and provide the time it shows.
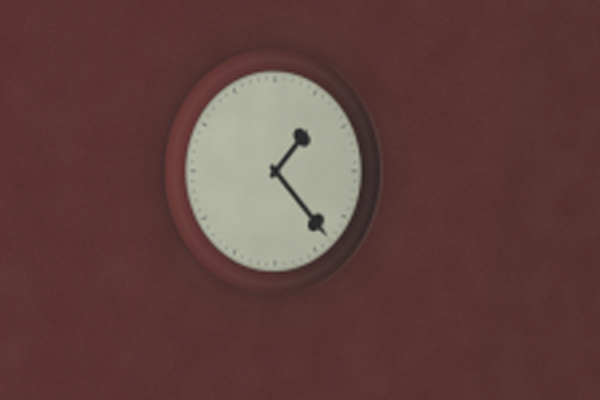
1:23
